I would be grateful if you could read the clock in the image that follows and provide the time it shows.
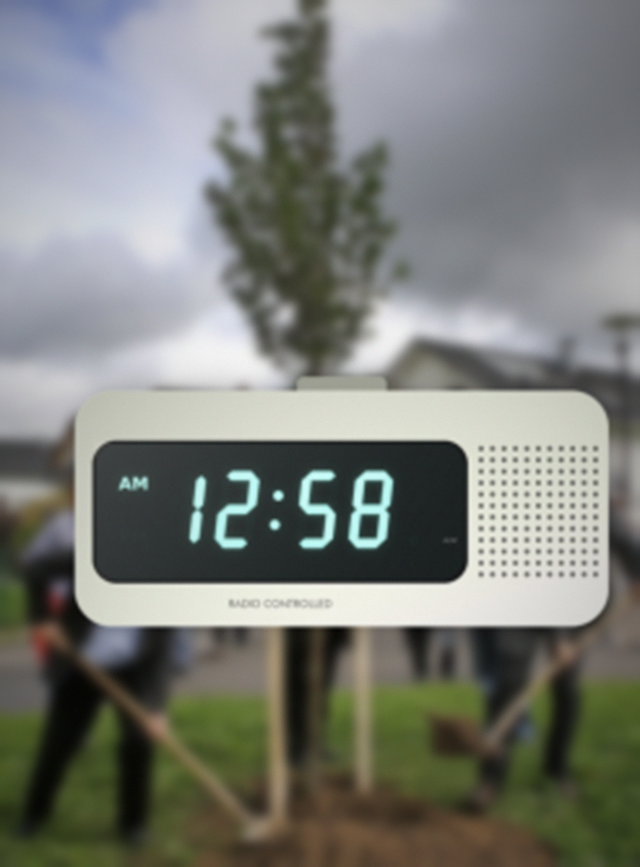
12:58
